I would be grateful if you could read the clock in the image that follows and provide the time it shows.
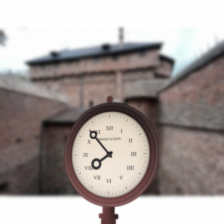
7:53
